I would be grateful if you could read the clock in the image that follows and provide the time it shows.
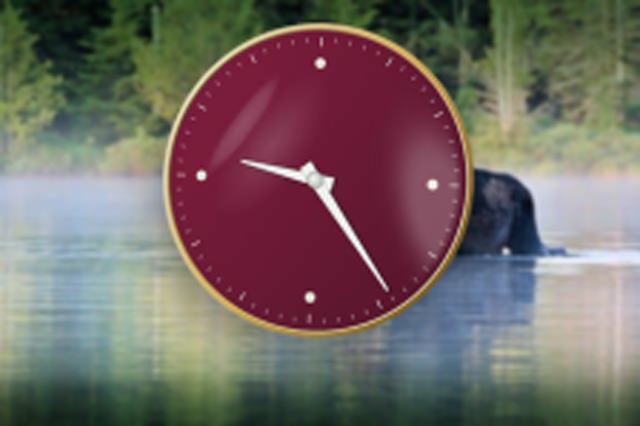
9:24
